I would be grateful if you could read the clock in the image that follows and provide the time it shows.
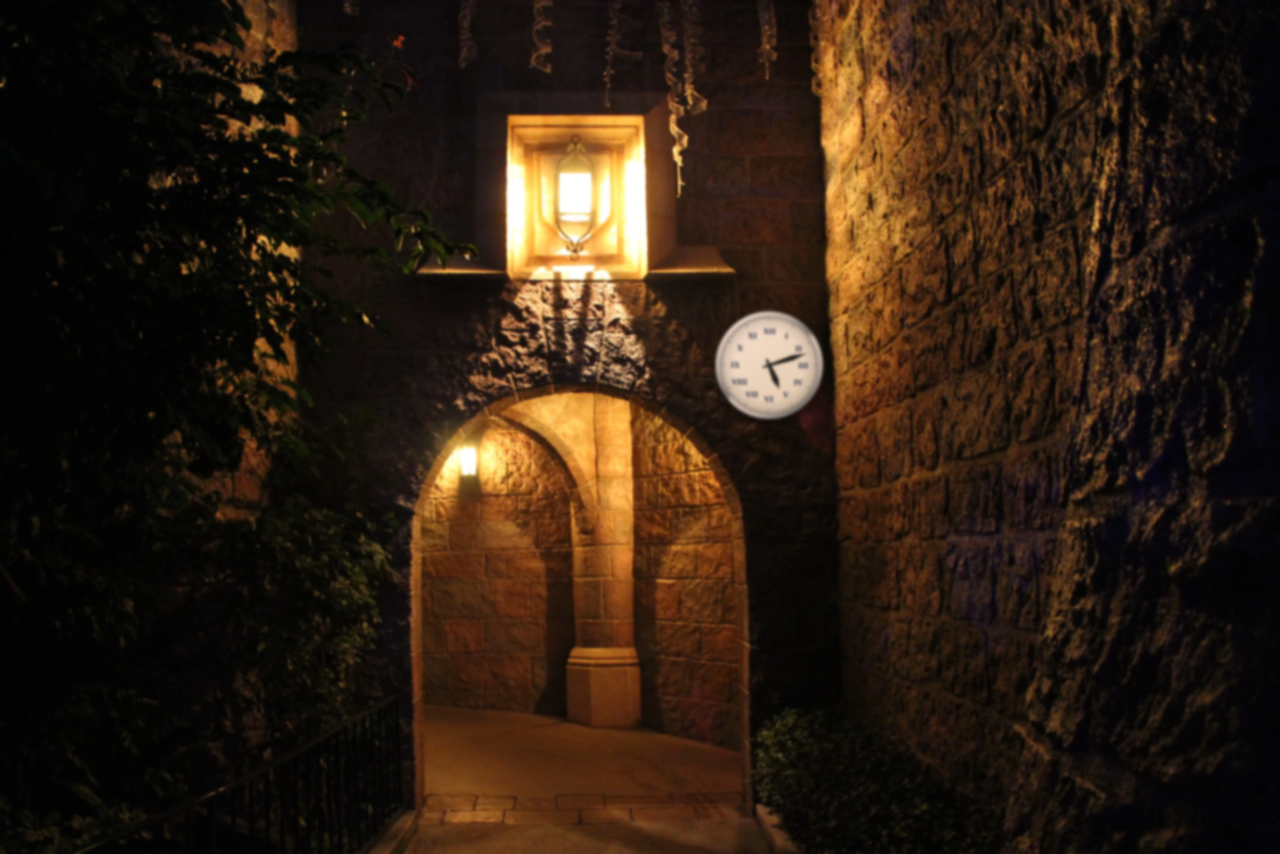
5:12
